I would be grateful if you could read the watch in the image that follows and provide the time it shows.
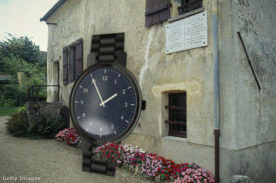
1:55
